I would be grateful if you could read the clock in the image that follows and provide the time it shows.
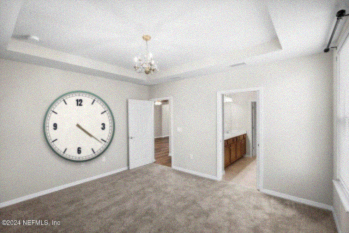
4:21
